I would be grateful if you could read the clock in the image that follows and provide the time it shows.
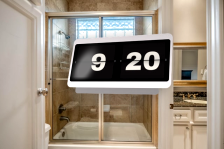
9:20
